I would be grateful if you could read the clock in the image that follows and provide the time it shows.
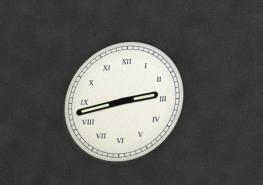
2:43
